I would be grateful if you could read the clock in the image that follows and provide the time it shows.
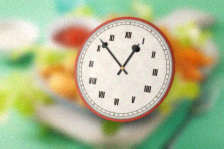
12:52
